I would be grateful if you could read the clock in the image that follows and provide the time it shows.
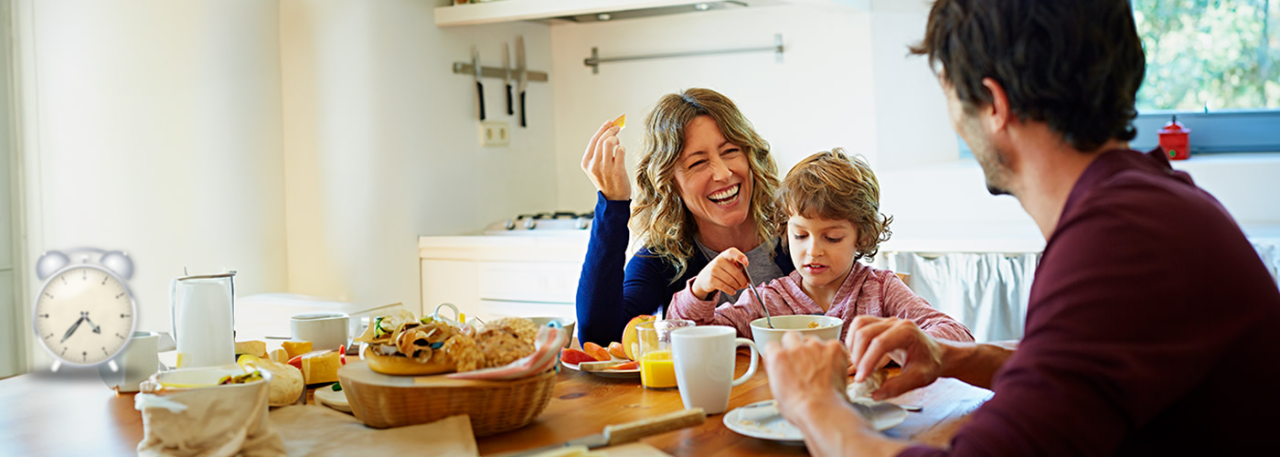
4:37
